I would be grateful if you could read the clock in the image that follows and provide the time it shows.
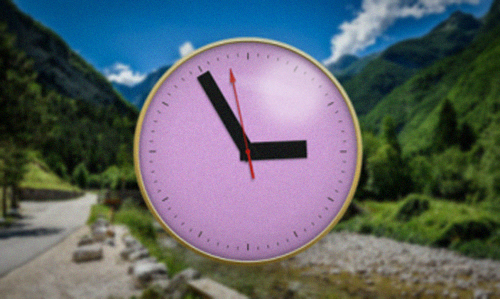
2:54:58
